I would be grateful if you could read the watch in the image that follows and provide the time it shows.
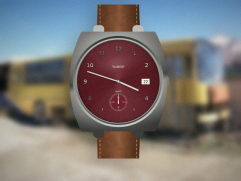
3:48
